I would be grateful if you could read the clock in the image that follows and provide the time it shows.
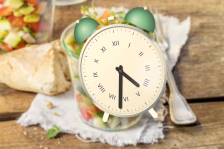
4:32
